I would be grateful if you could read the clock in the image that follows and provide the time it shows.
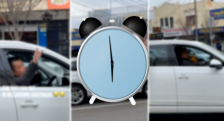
5:59
